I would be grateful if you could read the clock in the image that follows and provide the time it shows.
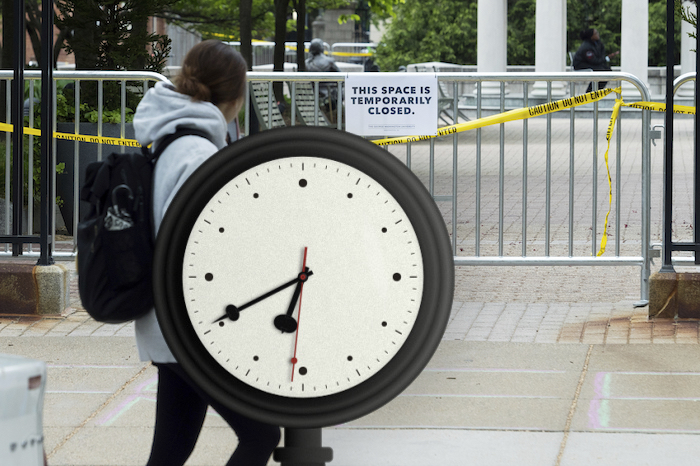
6:40:31
